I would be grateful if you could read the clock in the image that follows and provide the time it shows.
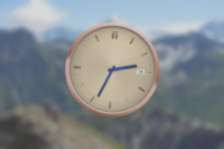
2:34
